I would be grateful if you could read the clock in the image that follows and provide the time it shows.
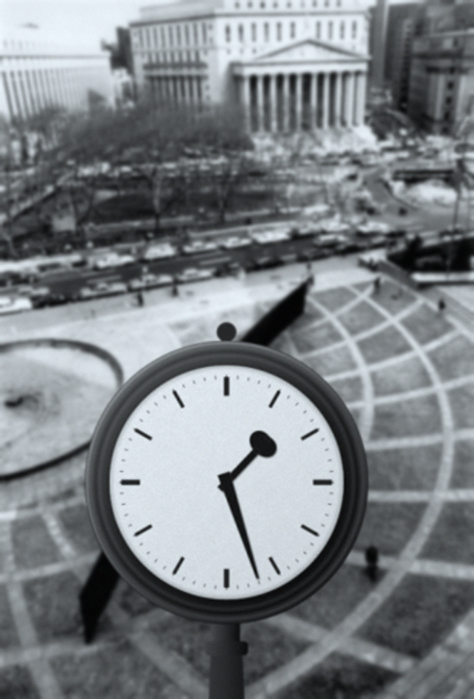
1:27
